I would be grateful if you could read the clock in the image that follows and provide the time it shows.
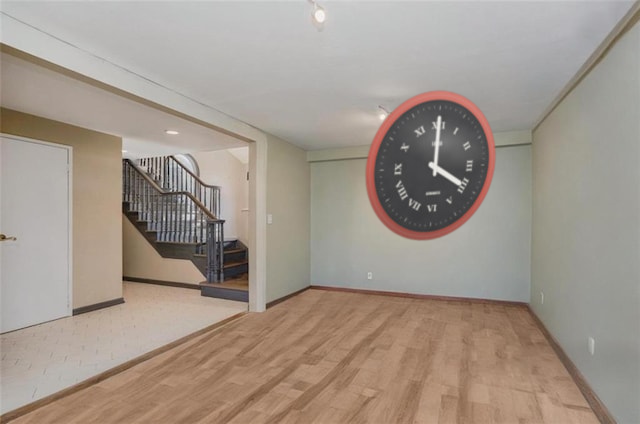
4:00
